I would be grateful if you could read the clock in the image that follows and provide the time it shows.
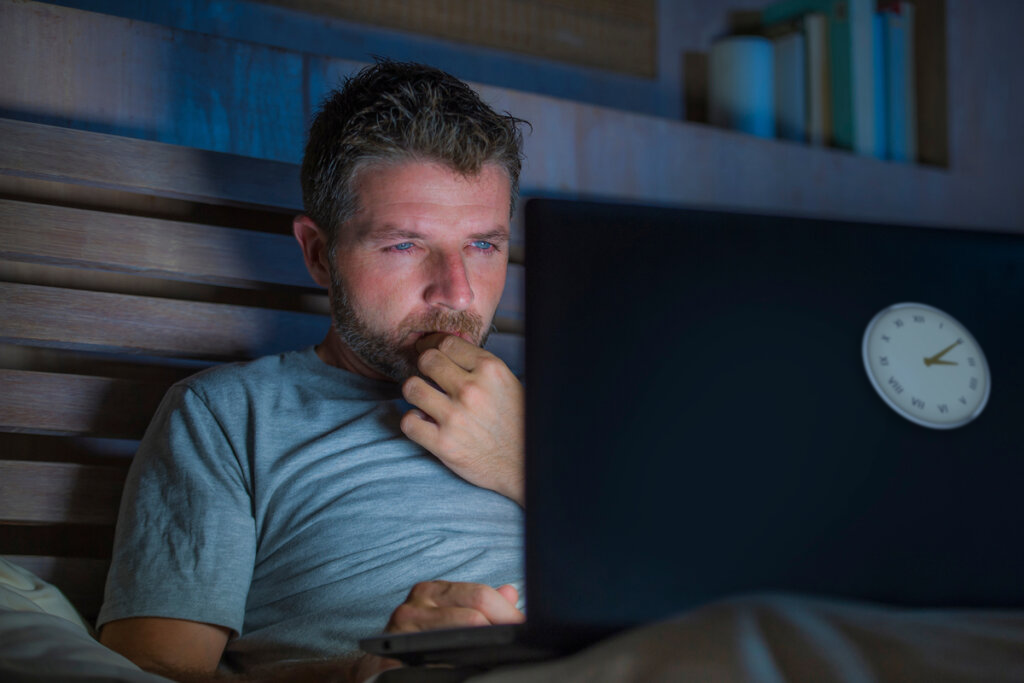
3:10
